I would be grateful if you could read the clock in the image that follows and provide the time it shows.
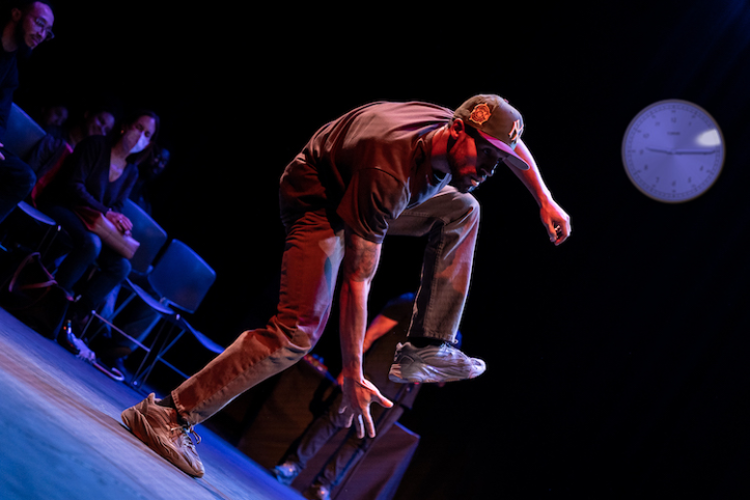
9:15
